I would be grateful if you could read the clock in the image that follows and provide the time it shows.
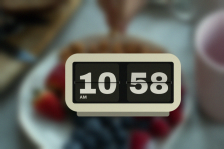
10:58
